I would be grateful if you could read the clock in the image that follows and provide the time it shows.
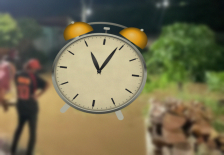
11:04
